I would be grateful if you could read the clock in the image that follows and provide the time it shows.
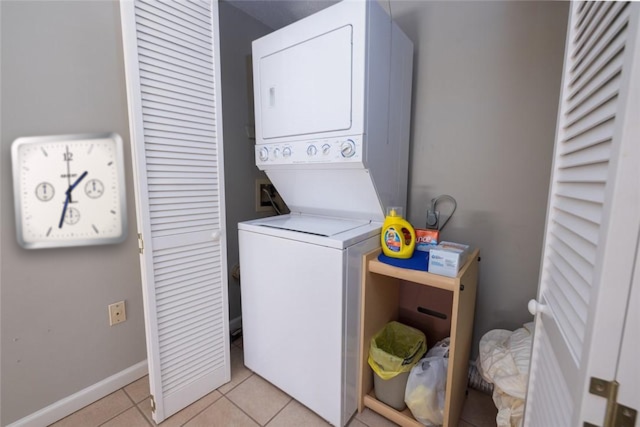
1:33
